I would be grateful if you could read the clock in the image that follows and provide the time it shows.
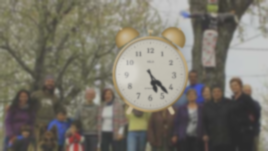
5:23
